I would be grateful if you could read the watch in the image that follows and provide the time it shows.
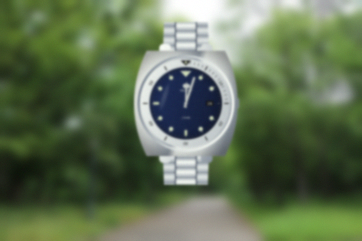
12:03
